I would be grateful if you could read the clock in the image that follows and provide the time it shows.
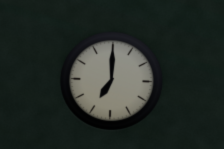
7:00
